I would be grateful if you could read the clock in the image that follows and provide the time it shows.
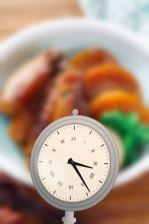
3:24
